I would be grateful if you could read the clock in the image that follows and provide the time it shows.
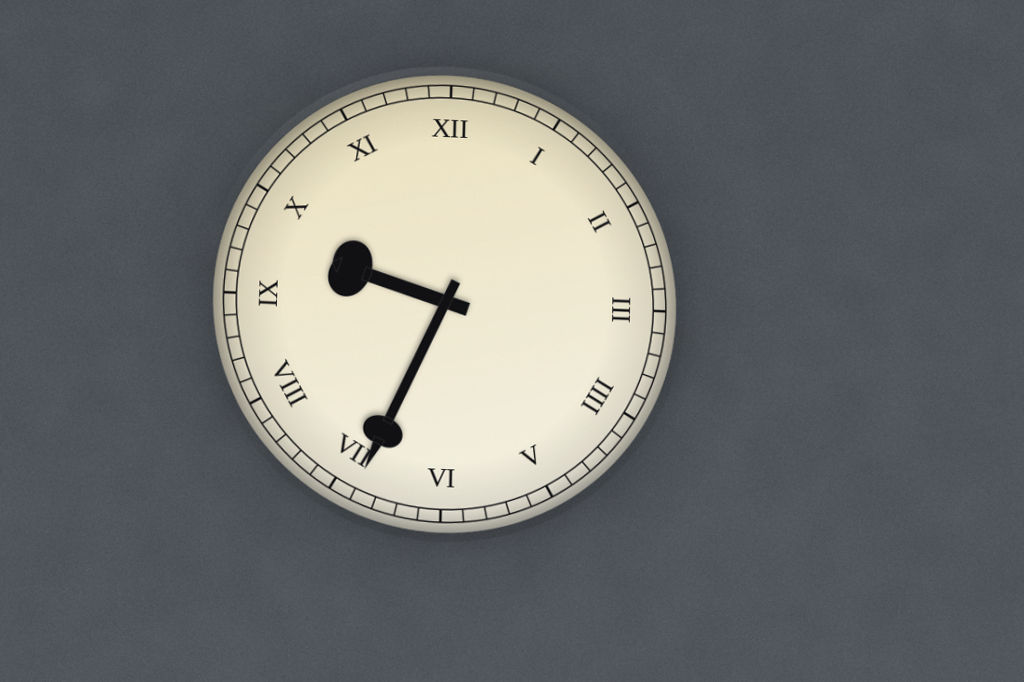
9:34
